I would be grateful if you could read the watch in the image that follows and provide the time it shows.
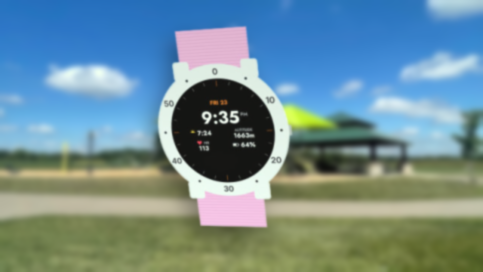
9:35
